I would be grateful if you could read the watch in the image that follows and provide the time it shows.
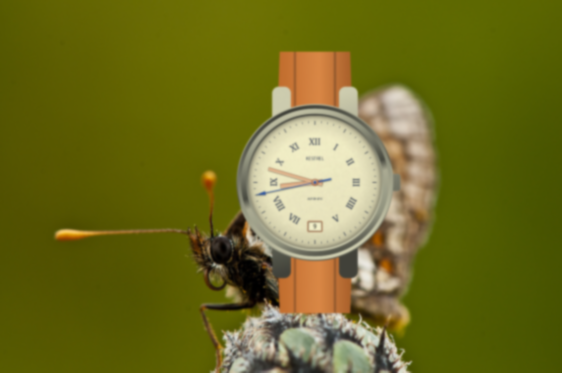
8:47:43
